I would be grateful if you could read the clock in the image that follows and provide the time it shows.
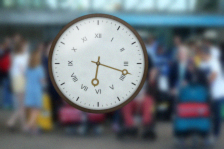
6:18
